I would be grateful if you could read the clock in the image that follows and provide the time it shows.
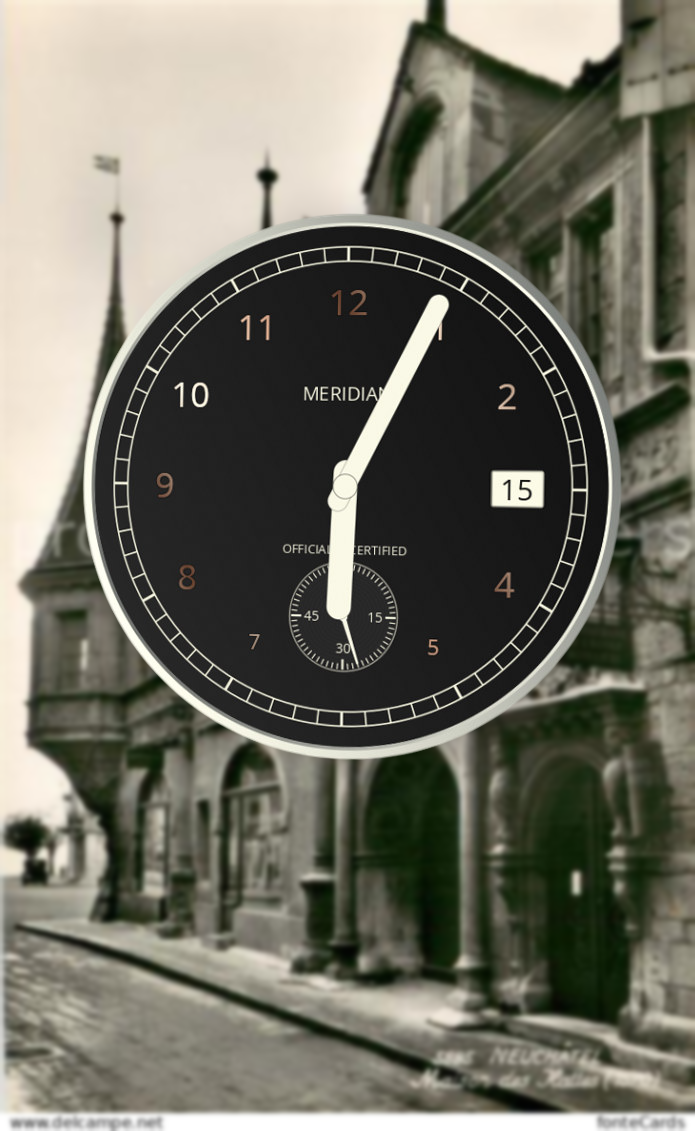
6:04:27
